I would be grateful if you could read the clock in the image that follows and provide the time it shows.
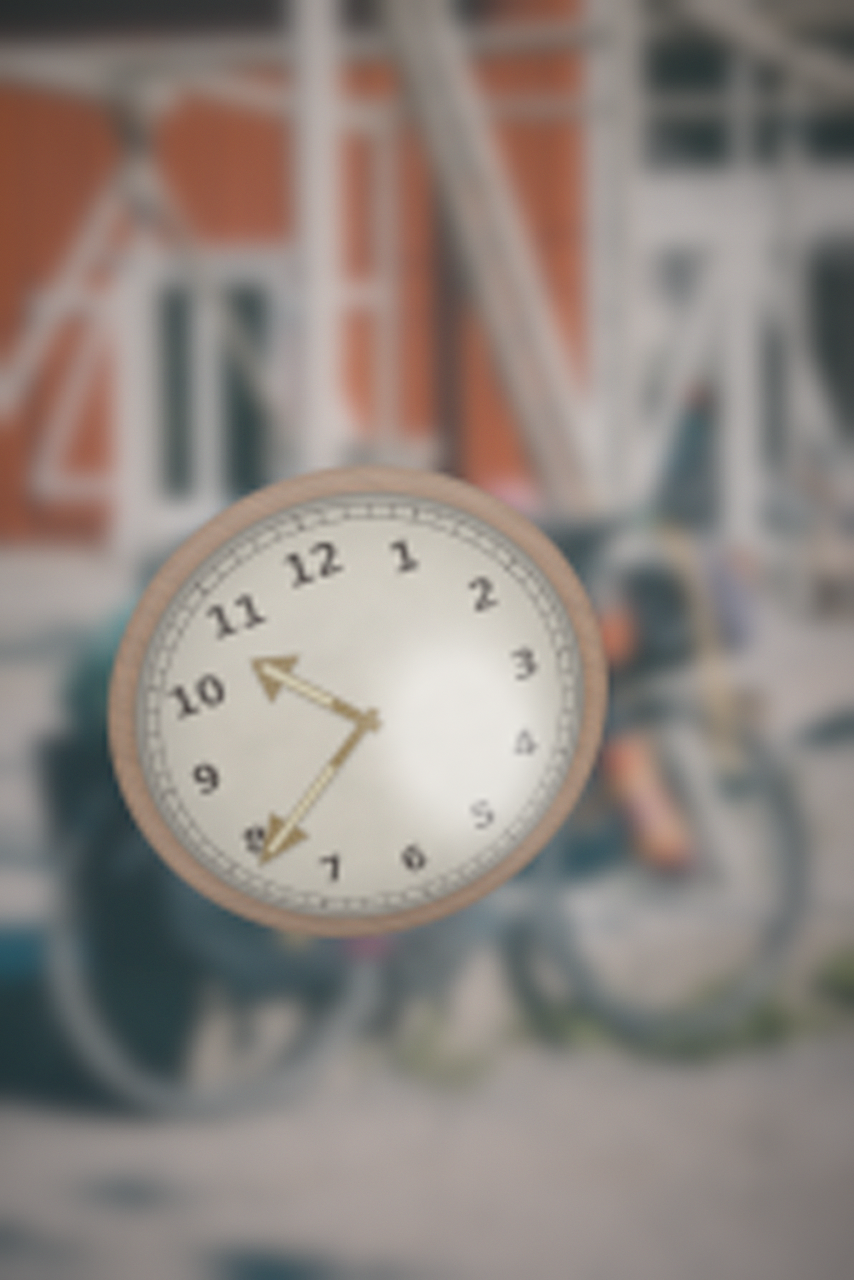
10:39
